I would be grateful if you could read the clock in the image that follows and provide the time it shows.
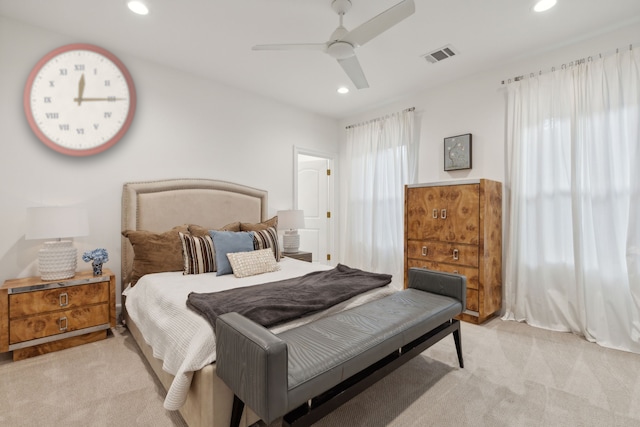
12:15
